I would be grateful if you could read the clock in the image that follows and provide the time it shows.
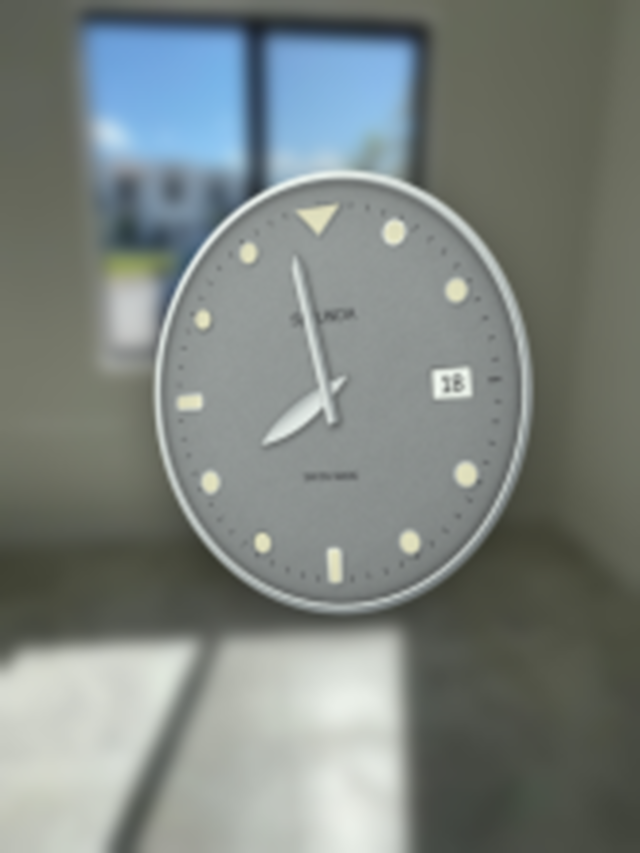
7:58
